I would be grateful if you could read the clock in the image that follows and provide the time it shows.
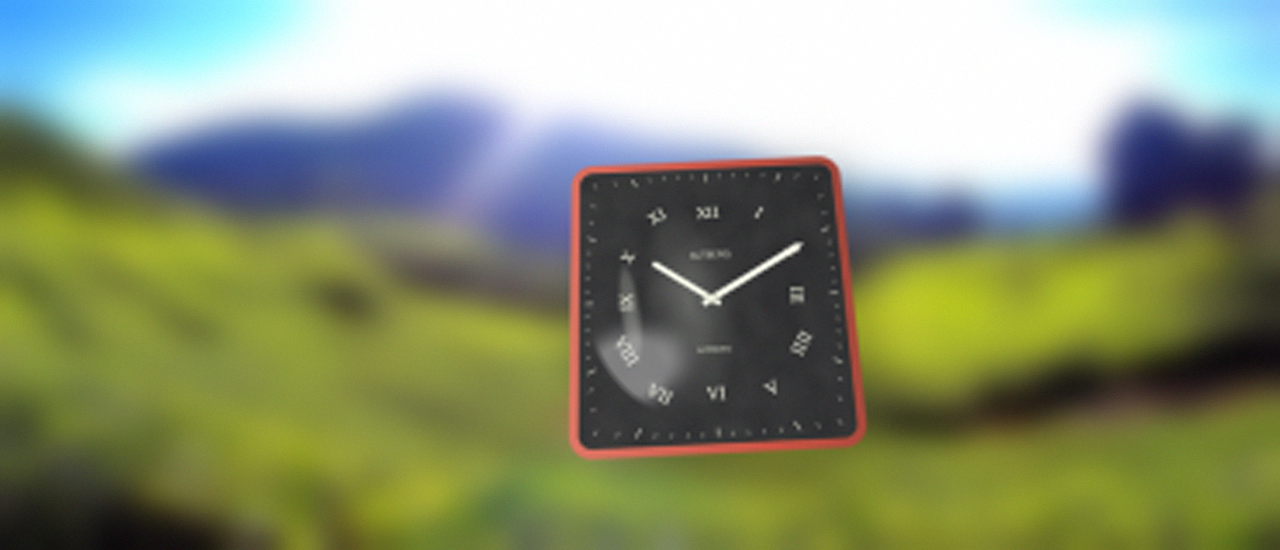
10:10
